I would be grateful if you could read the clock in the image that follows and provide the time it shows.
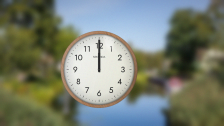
12:00
